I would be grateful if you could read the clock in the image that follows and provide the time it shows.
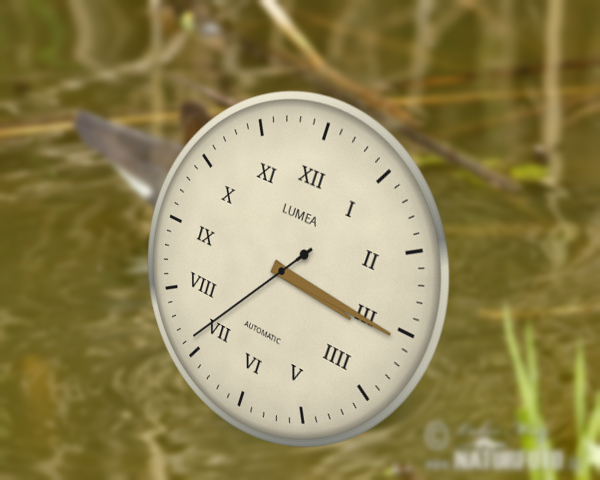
3:15:36
